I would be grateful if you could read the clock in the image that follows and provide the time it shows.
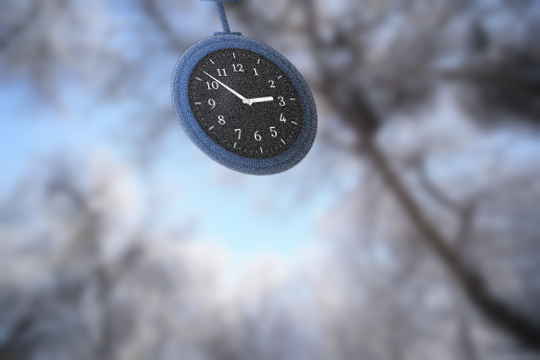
2:52
